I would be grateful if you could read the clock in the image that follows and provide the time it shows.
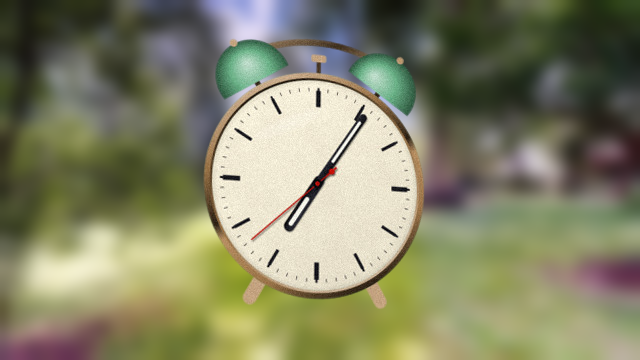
7:05:38
